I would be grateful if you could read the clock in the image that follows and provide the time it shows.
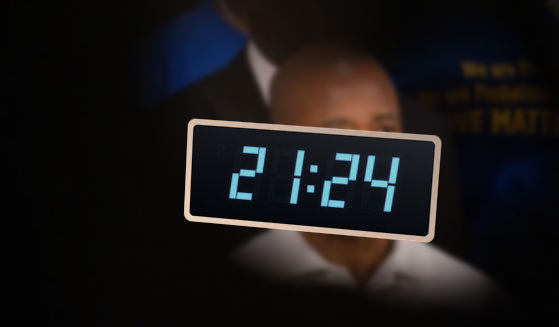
21:24
